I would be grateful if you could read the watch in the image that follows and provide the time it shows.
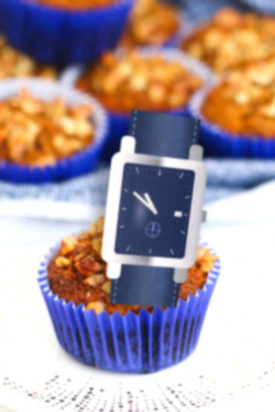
10:51
